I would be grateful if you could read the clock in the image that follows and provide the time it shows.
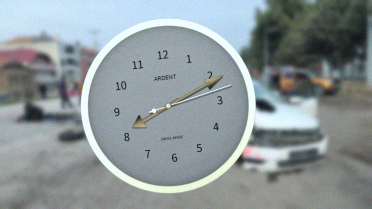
8:11:13
